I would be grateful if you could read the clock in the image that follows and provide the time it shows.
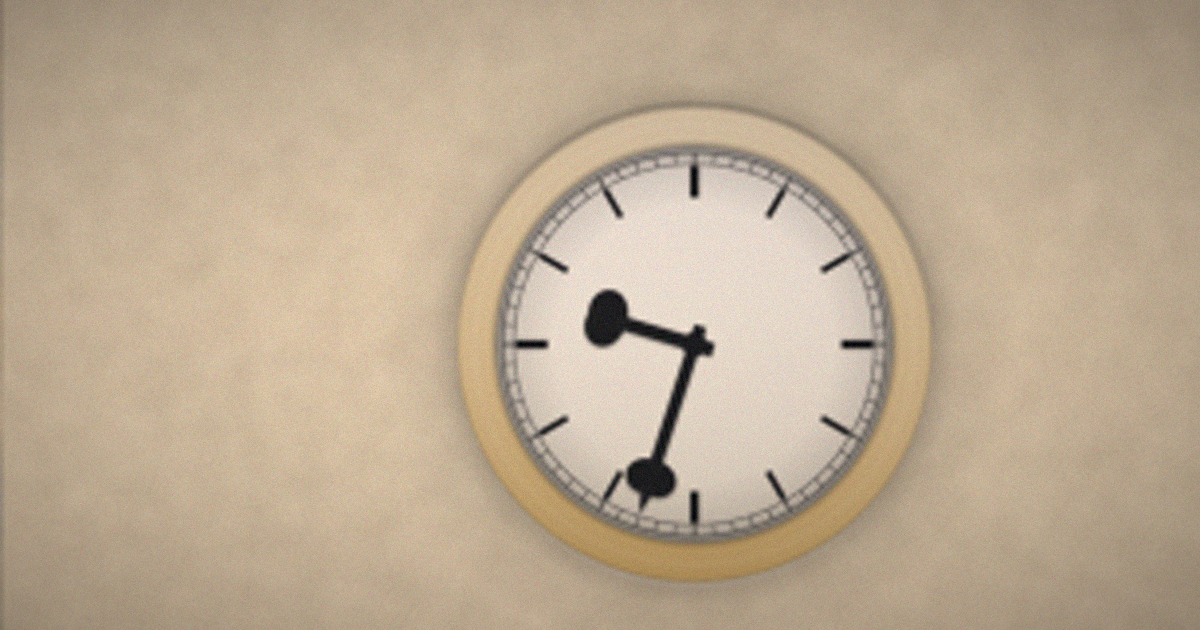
9:33
